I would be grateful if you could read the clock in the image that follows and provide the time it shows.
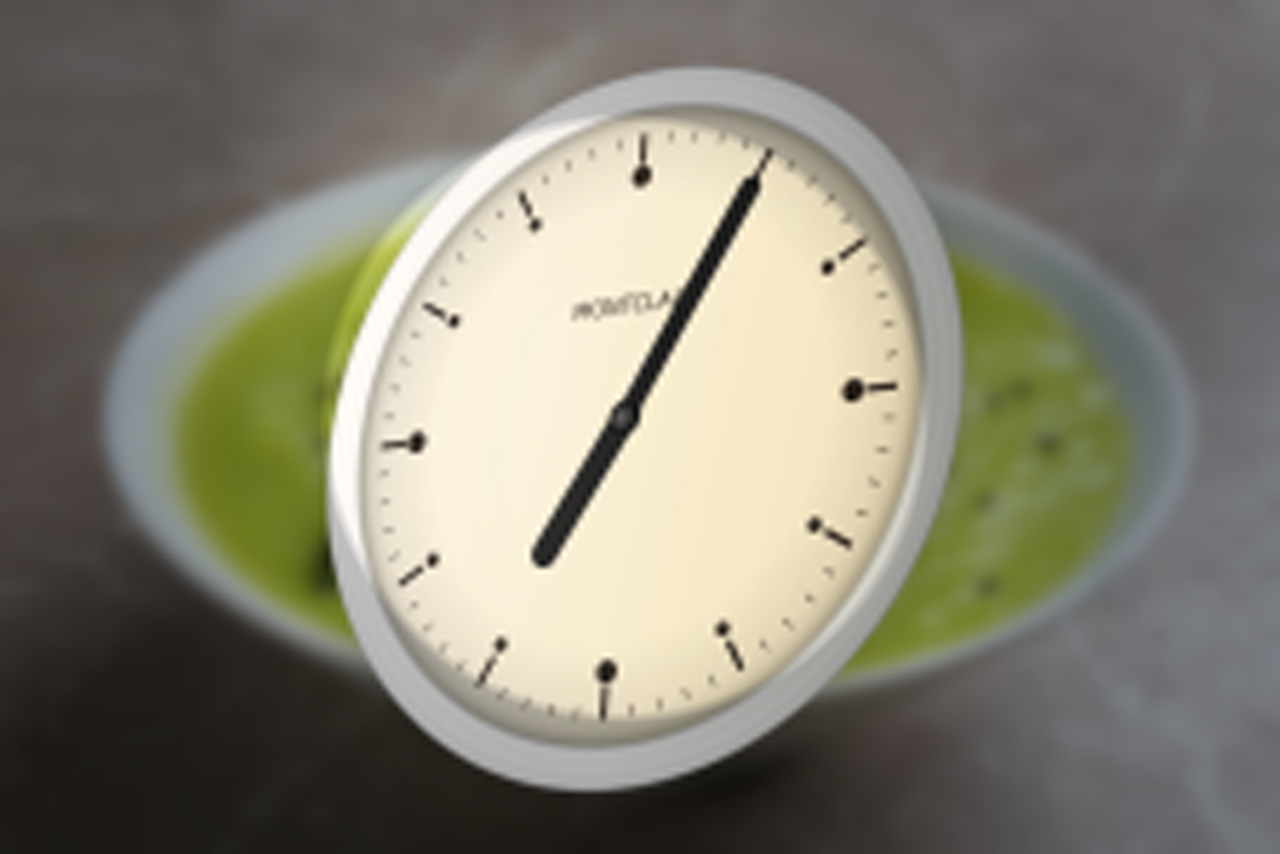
7:05
